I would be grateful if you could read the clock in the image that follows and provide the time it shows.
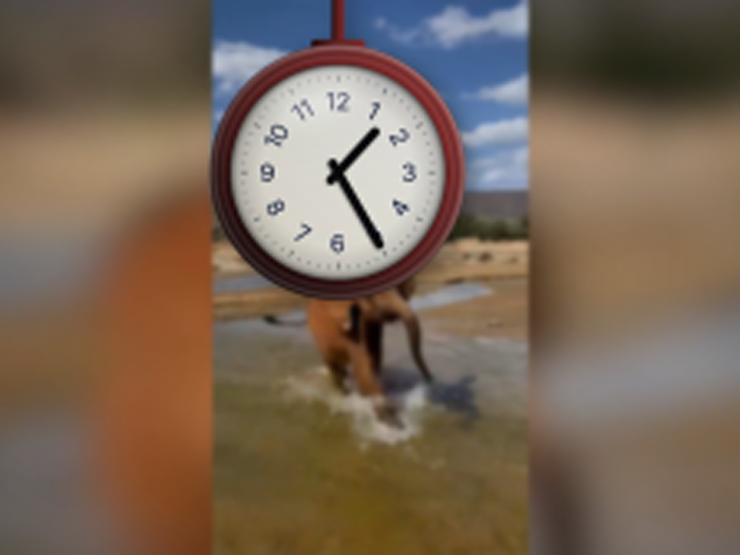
1:25
